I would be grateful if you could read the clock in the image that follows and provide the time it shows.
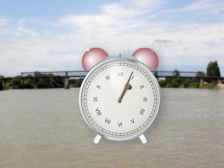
1:04
